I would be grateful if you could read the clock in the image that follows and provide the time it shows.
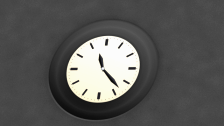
11:23
